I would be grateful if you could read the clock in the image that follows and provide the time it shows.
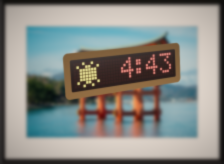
4:43
